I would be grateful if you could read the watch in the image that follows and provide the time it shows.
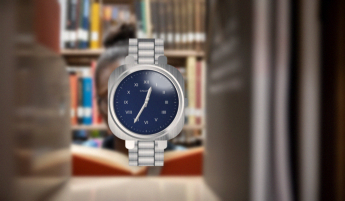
12:35
